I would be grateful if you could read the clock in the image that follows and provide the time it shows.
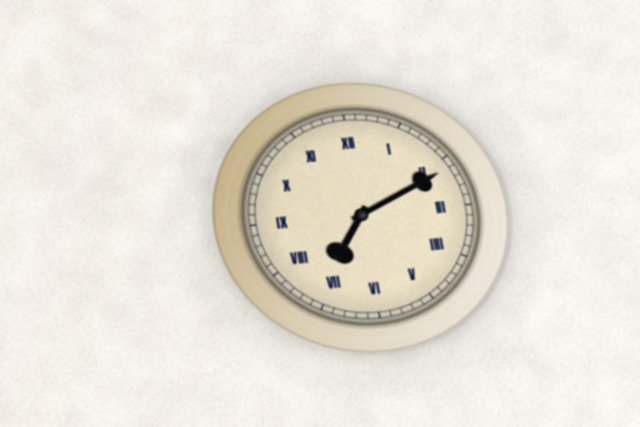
7:11
